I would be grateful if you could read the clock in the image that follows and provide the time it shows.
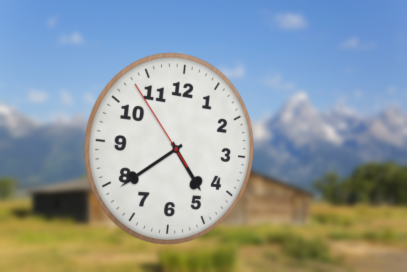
4:38:53
